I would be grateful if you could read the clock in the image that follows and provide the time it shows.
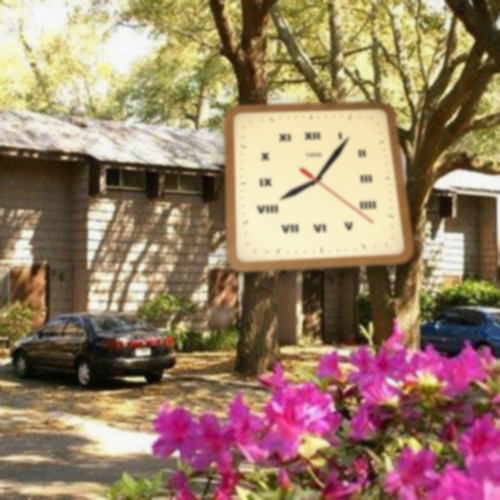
8:06:22
